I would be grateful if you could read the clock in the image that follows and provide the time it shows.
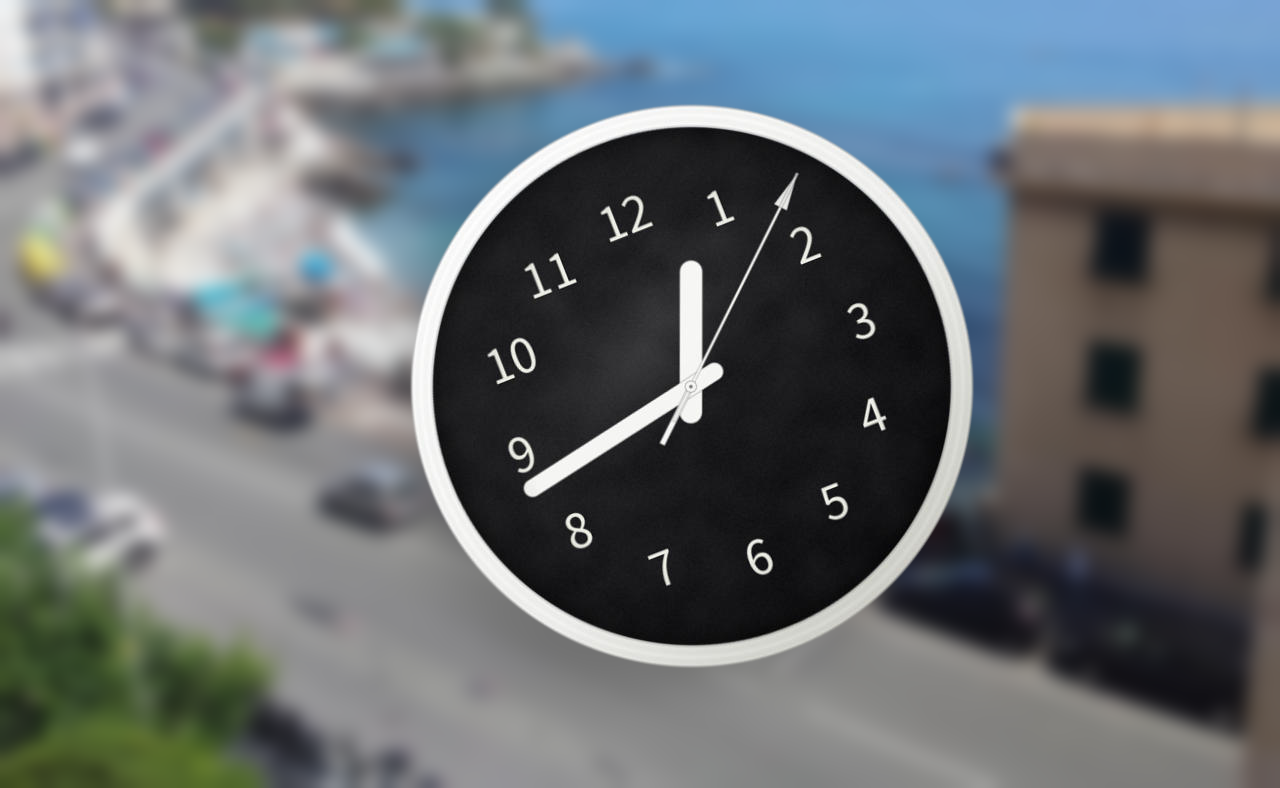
12:43:08
